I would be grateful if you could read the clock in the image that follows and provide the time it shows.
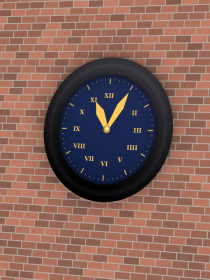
11:05
